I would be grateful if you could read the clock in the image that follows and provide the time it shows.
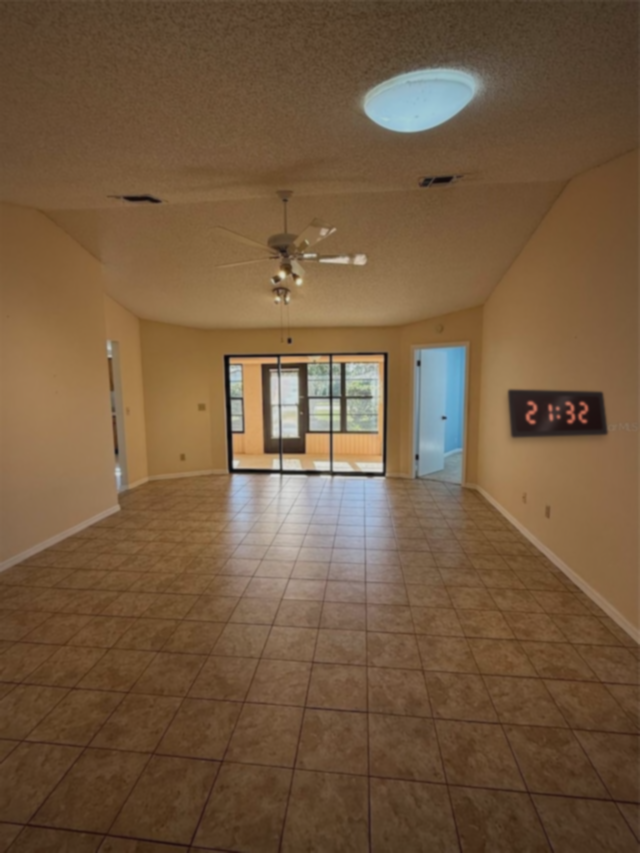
21:32
